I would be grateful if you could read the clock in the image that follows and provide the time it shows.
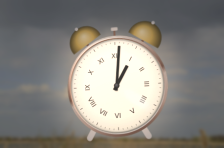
1:01
